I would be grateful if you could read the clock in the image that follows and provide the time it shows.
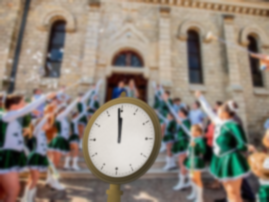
11:59
